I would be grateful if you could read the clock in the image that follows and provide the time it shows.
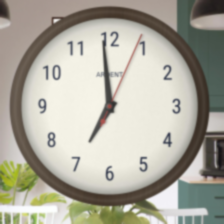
6:59:04
